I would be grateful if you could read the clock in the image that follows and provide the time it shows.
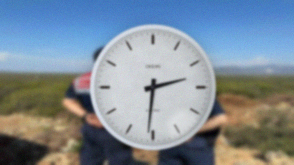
2:31
